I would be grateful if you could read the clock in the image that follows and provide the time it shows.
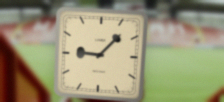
9:07
